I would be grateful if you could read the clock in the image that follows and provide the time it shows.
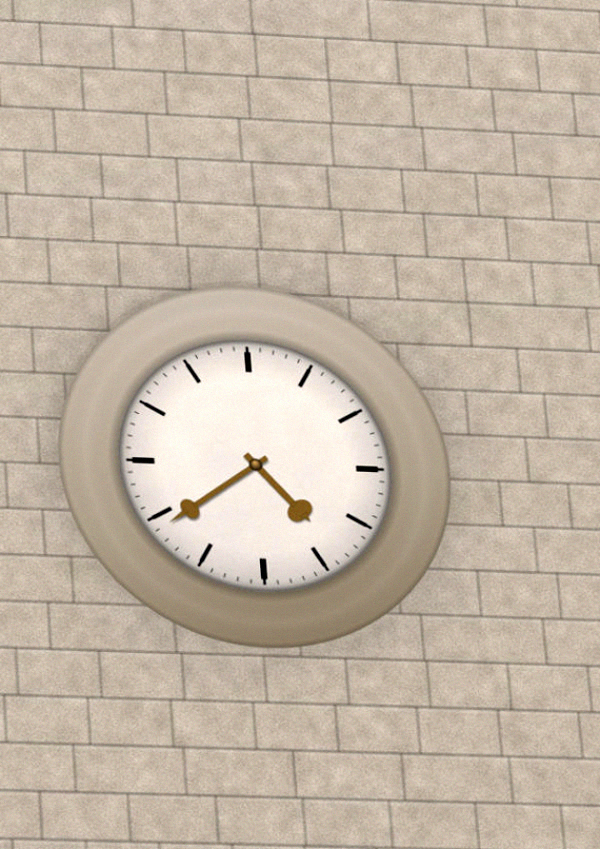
4:39
